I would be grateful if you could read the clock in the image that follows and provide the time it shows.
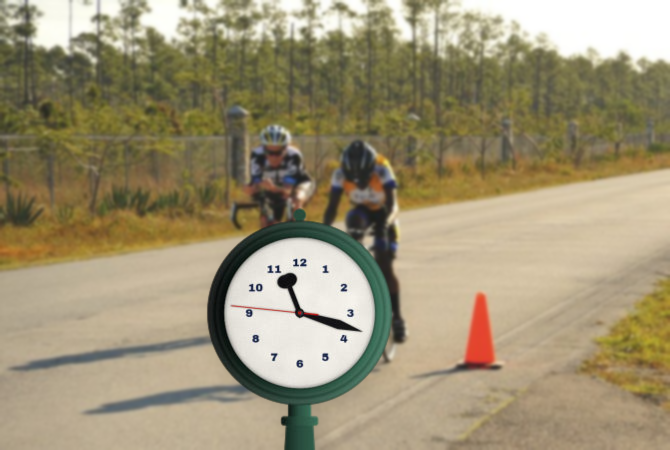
11:17:46
